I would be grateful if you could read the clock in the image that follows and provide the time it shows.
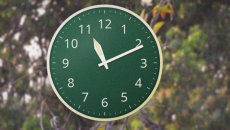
11:11
